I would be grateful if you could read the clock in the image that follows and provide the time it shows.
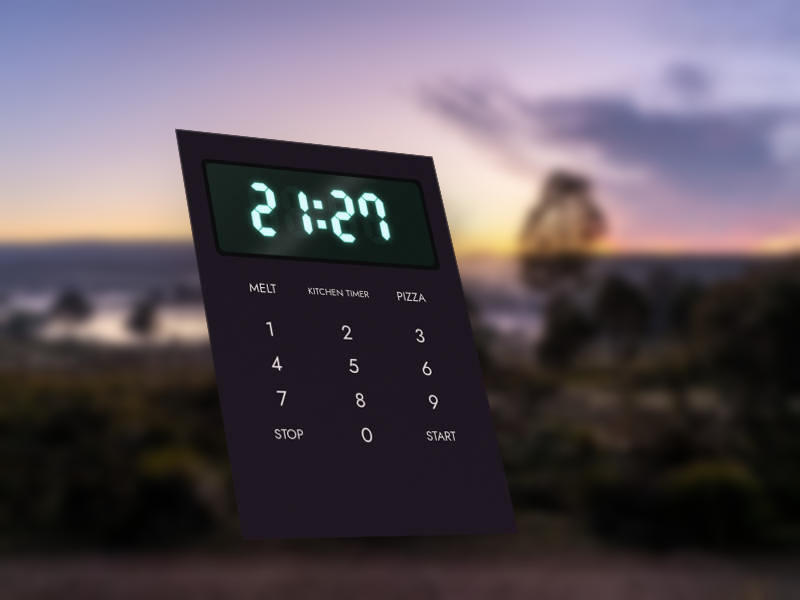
21:27
